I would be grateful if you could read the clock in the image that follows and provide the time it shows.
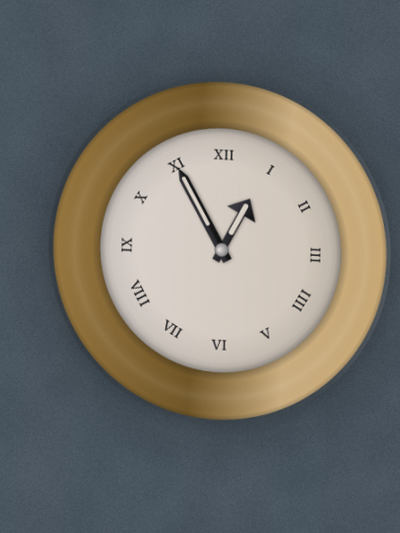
12:55
